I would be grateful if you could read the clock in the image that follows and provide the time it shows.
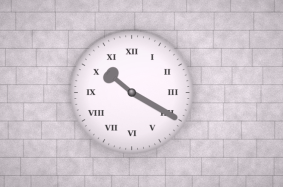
10:20
